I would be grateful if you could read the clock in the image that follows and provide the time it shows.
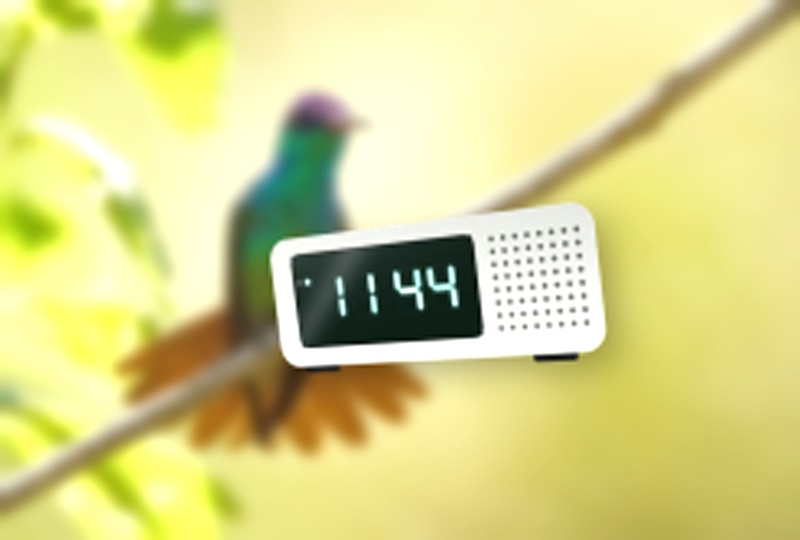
11:44
